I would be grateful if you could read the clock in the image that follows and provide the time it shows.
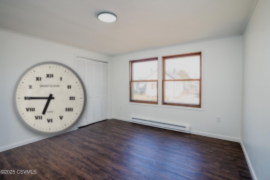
6:45
